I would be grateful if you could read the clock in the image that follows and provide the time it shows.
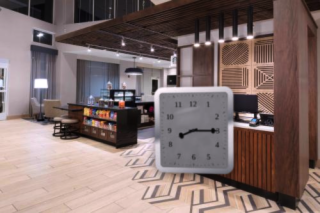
8:15
